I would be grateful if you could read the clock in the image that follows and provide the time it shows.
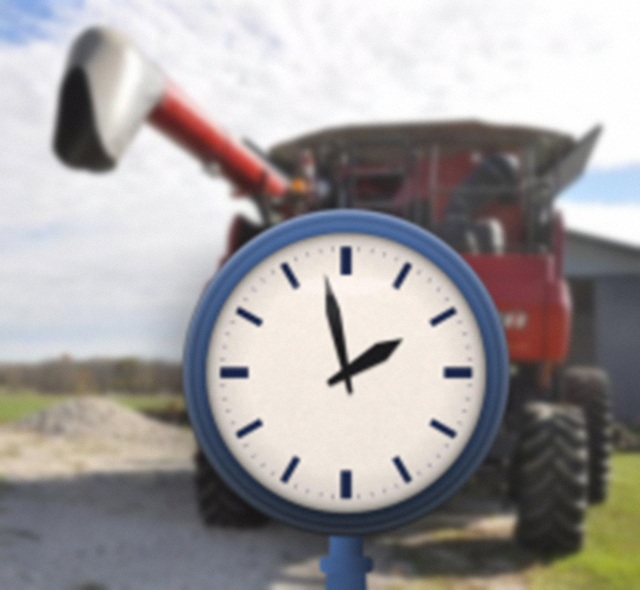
1:58
